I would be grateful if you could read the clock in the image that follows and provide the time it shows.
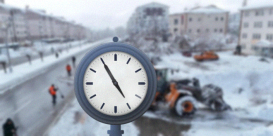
4:55
